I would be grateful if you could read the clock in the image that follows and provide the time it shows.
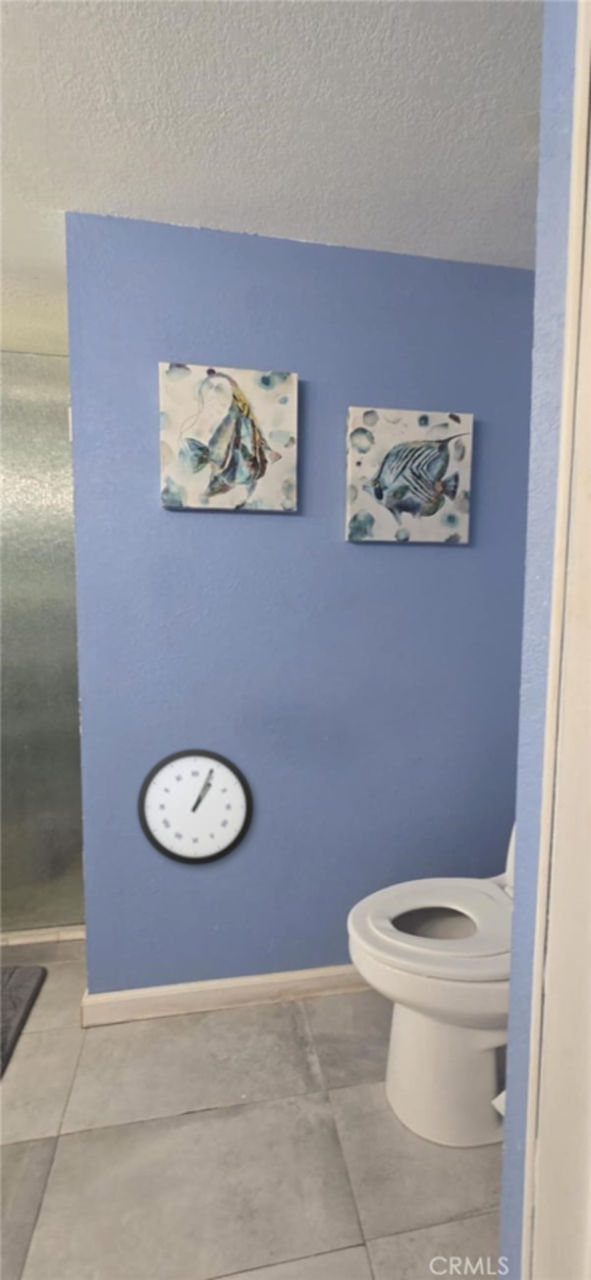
1:04
